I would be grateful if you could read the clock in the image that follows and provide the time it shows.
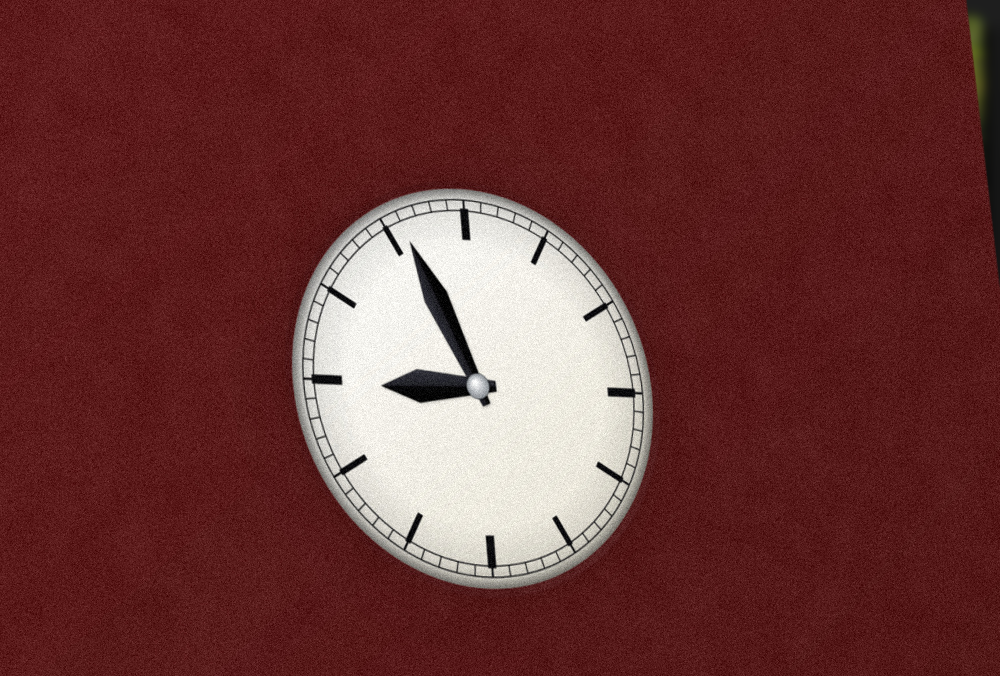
8:56
